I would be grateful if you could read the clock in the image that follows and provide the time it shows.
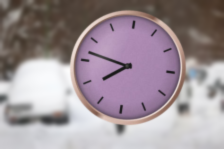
7:47
